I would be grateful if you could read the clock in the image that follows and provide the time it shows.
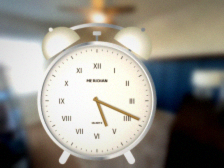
5:19
